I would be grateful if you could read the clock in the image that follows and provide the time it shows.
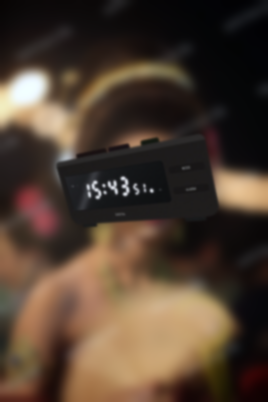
15:43
